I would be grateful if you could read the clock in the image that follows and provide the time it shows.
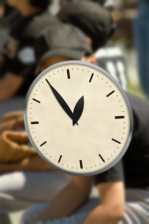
12:55
